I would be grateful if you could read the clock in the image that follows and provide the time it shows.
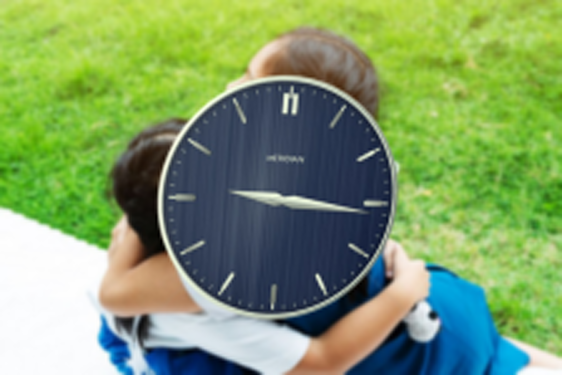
9:16
